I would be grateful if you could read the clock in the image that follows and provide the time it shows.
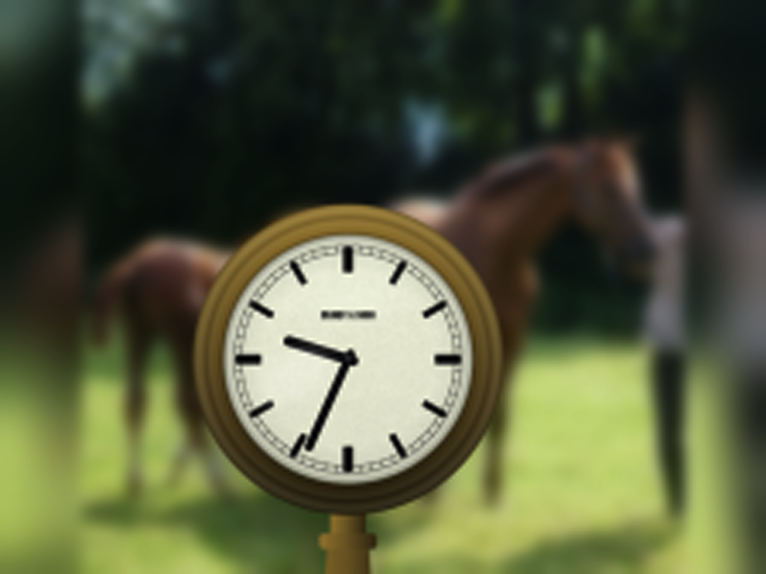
9:34
